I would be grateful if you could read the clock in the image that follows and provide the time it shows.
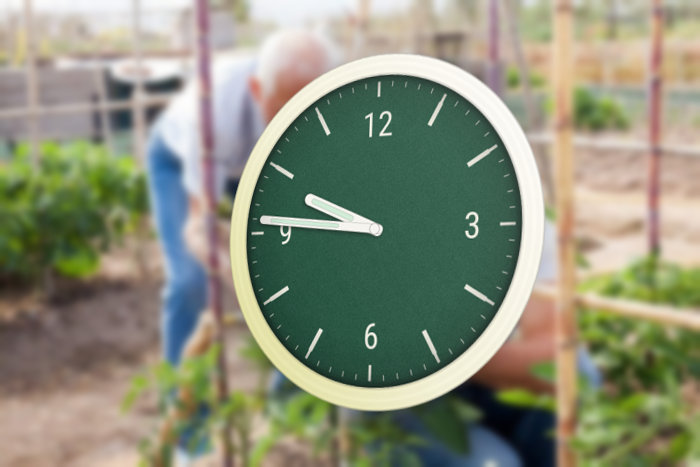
9:46
